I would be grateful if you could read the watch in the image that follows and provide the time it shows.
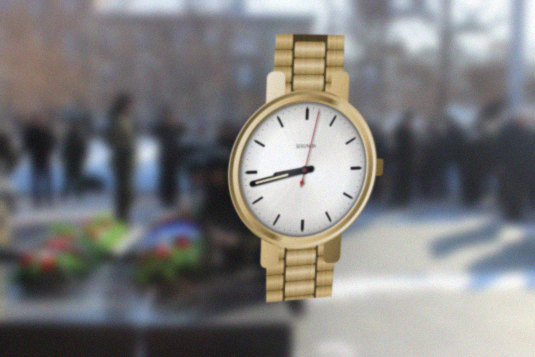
8:43:02
